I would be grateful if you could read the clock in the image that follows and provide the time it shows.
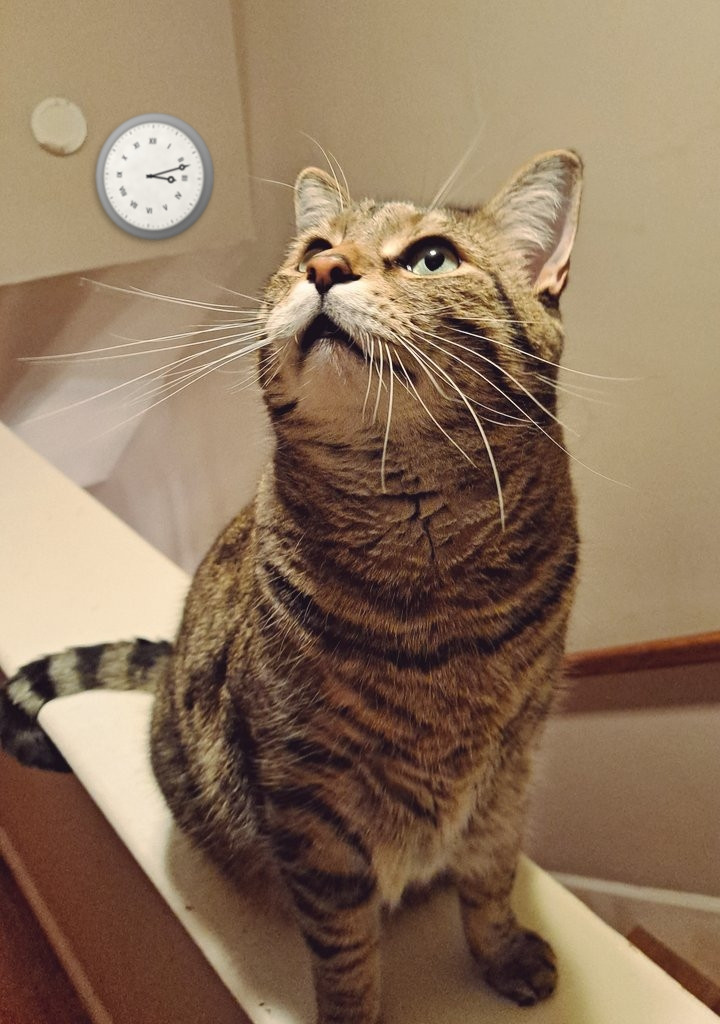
3:12
